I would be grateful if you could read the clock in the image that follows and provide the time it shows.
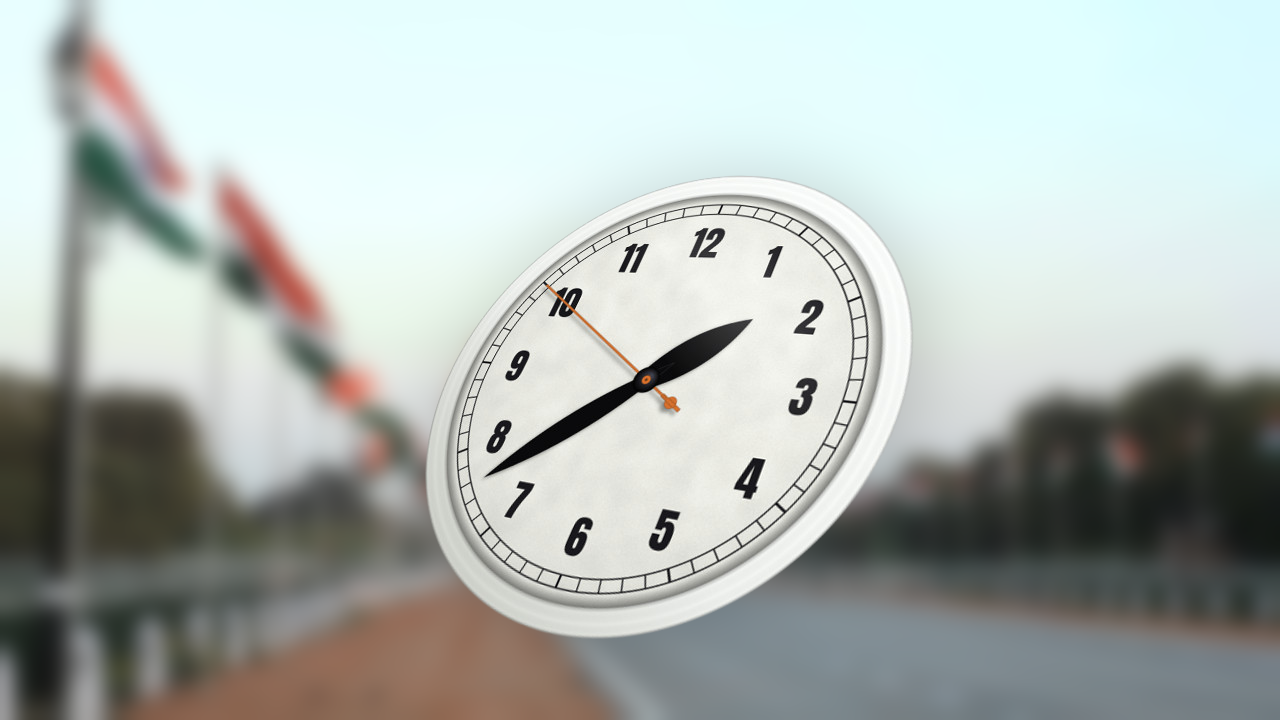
1:37:50
